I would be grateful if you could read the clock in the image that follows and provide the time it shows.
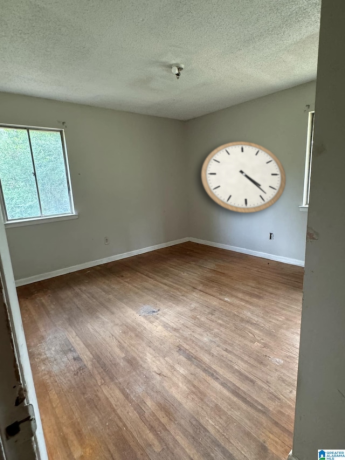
4:23
